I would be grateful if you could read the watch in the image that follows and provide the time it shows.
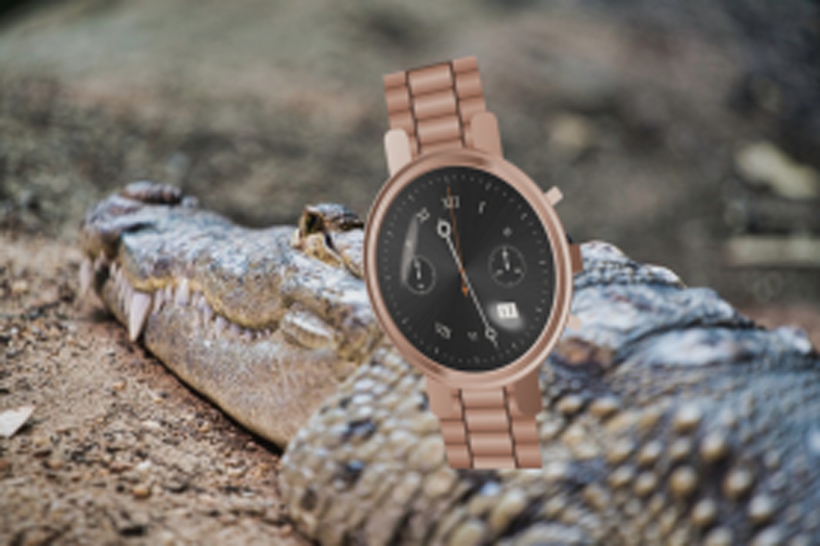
11:27
